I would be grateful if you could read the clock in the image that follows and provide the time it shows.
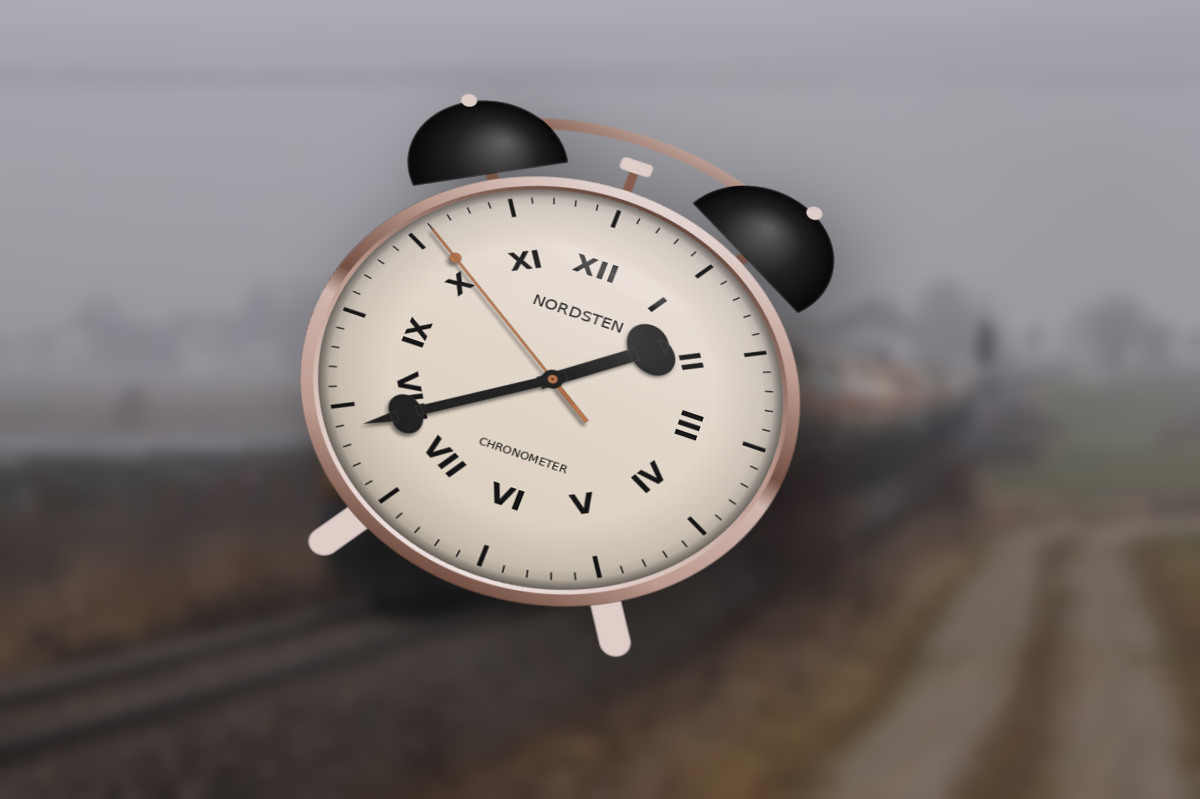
1:38:51
